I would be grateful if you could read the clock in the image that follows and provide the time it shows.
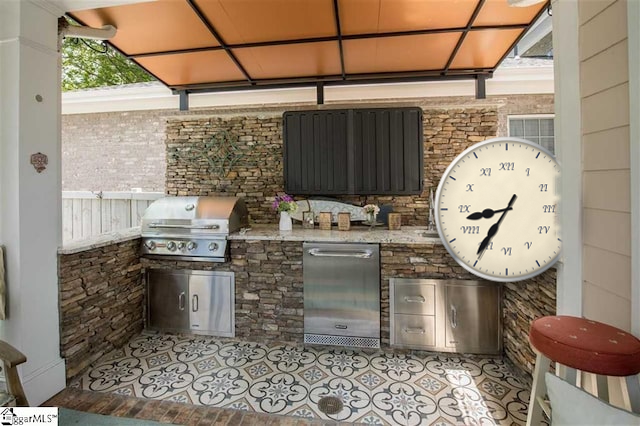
8:35:35
